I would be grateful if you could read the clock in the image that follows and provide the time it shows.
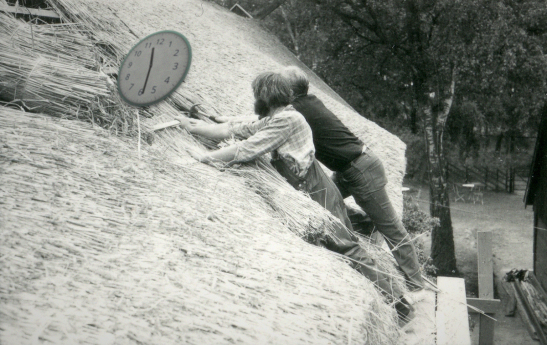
11:29
